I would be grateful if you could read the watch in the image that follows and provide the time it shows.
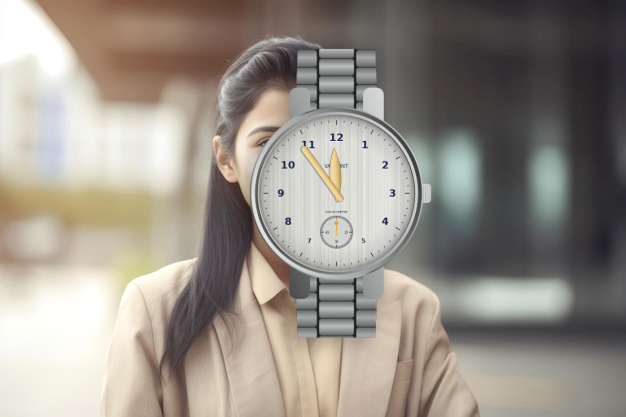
11:54
